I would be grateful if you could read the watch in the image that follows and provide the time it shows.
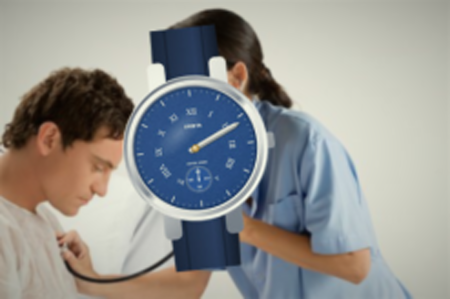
2:11
